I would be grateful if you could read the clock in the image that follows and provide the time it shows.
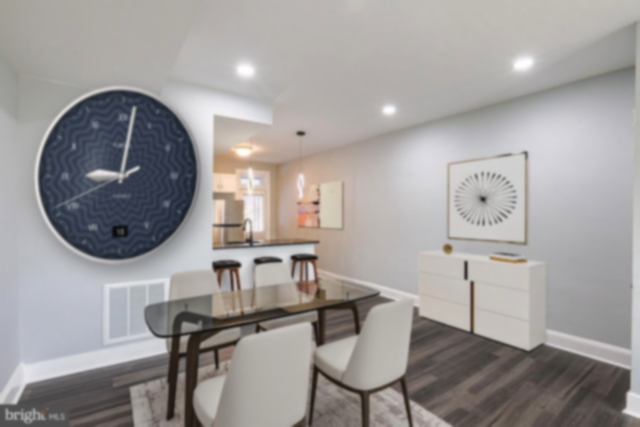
9:01:41
